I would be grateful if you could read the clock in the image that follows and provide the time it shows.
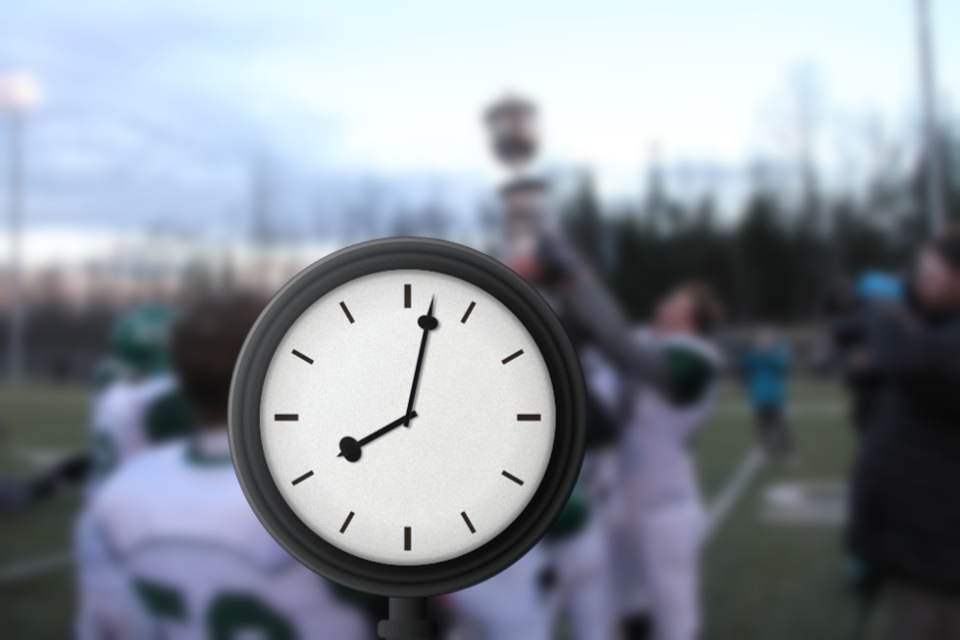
8:02
